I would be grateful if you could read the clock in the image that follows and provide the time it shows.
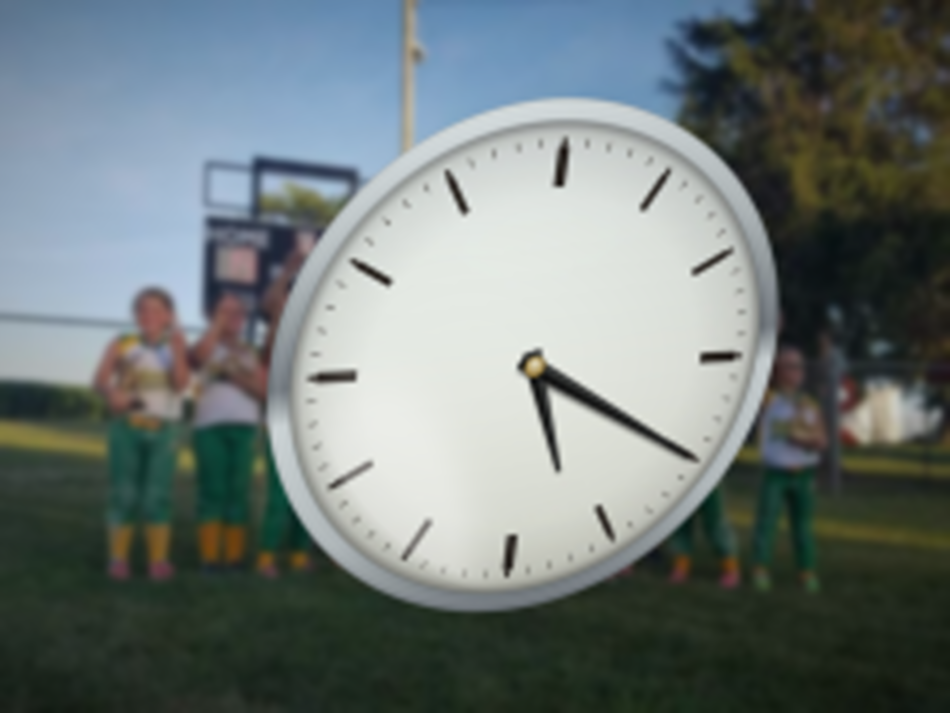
5:20
